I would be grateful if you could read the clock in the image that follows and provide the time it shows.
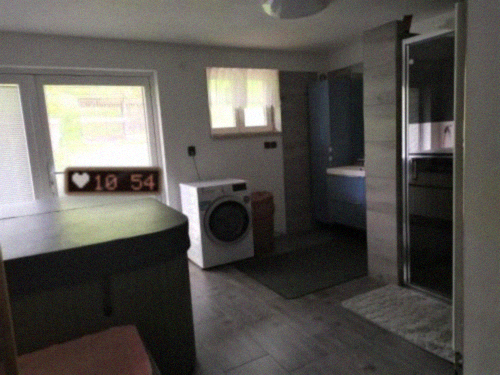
10:54
